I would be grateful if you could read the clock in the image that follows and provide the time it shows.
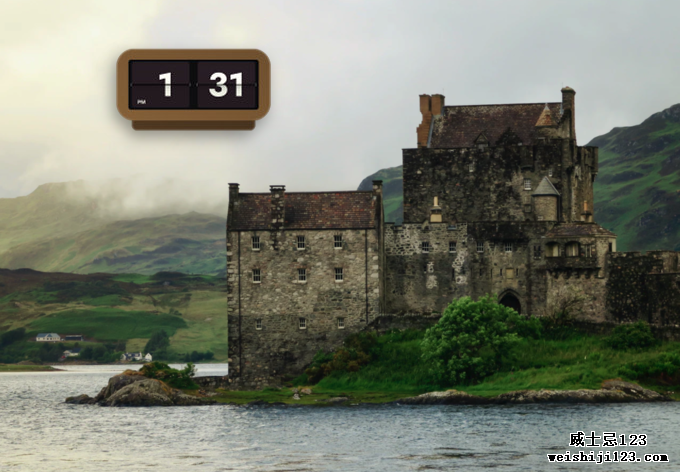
1:31
